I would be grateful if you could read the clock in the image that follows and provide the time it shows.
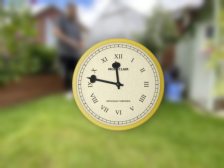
11:47
